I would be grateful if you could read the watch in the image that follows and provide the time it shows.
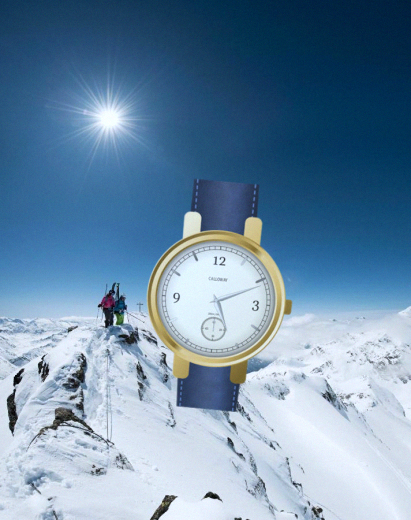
5:11
